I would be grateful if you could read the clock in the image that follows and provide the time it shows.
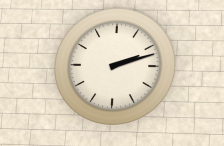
2:12
